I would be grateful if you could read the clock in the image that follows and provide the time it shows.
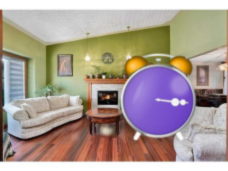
3:16
